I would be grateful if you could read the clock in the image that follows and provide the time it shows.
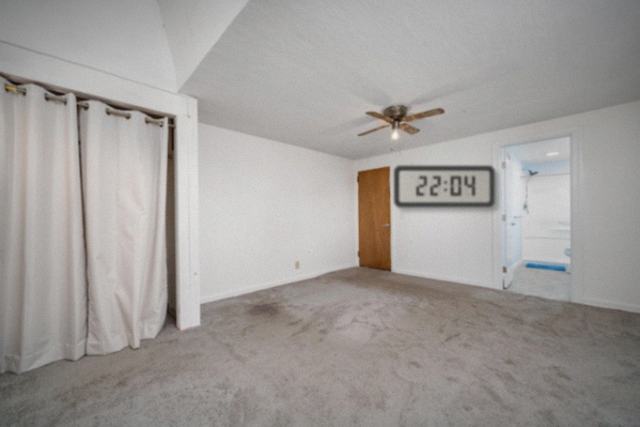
22:04
